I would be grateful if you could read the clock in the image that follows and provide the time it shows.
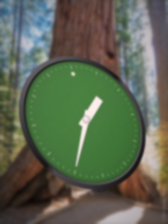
1:35
